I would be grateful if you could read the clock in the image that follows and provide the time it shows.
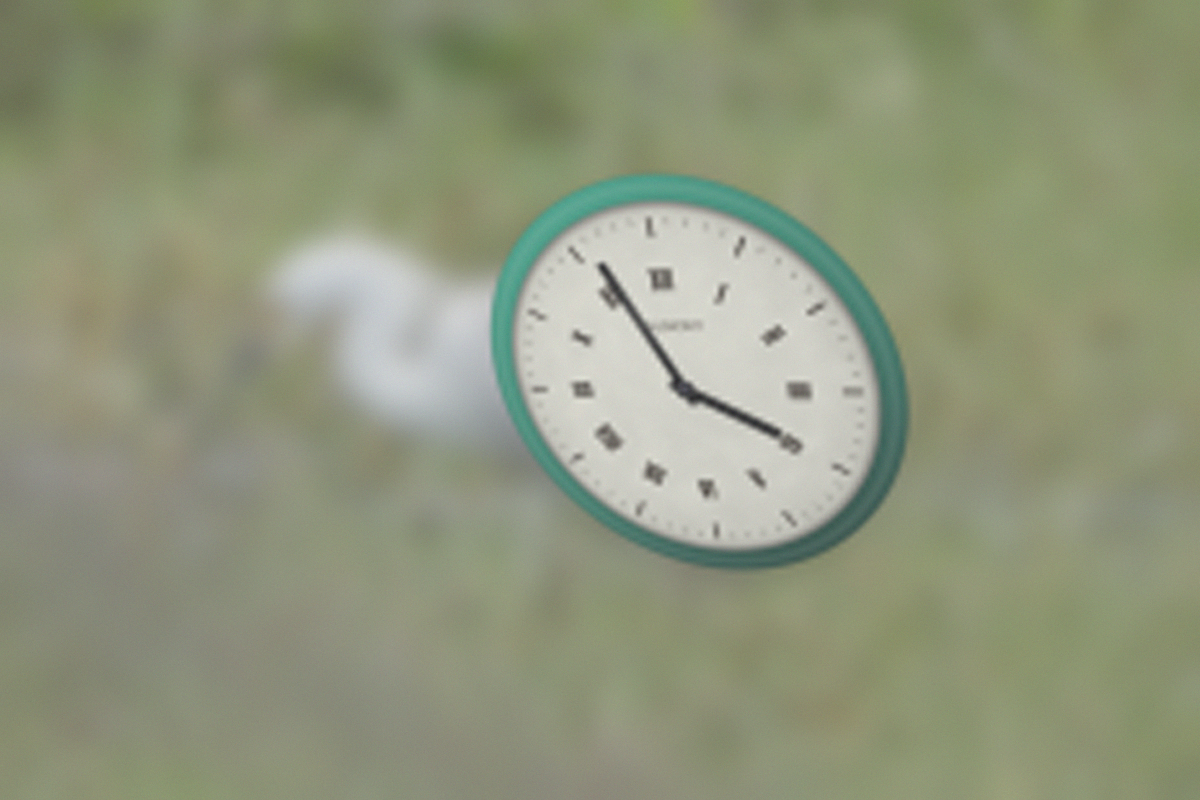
3:56
